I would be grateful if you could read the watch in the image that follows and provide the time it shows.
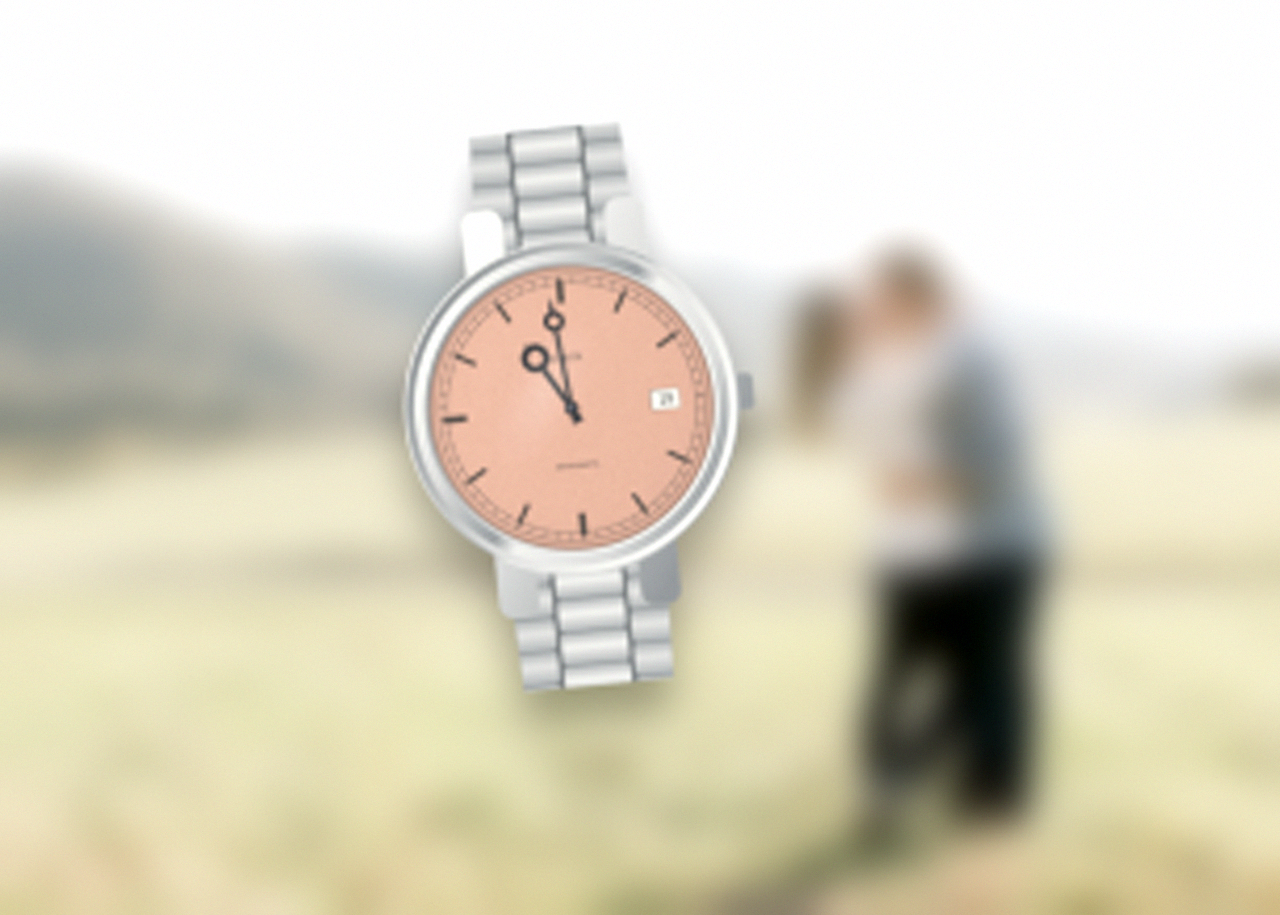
10:59
